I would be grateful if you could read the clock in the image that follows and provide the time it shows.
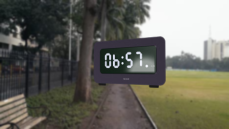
6:57
